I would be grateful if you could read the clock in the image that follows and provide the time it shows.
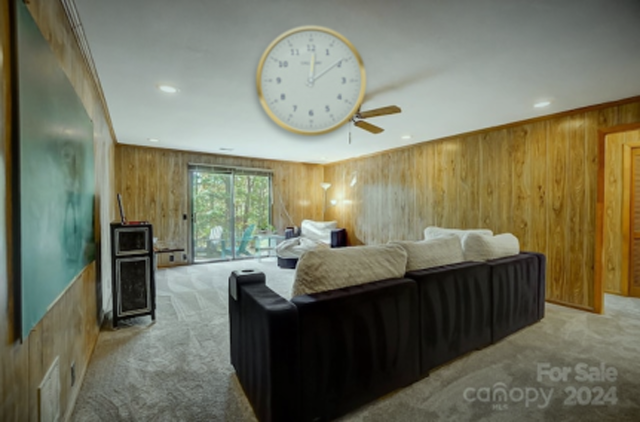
12:09
